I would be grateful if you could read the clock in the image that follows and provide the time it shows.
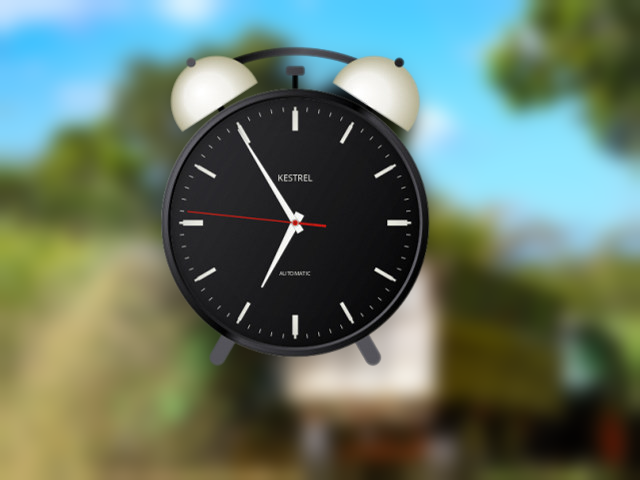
6:54:46
